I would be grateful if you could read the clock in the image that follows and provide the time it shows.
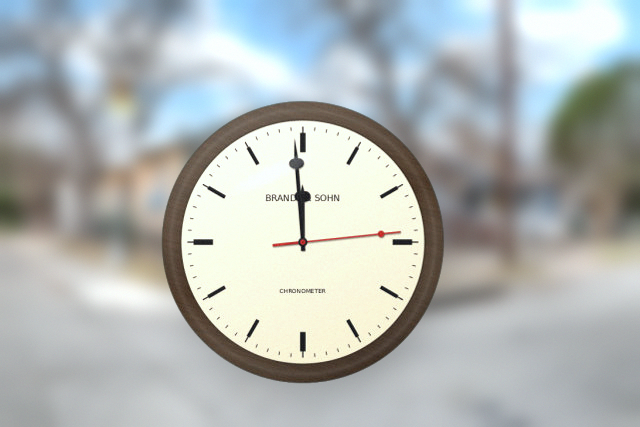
11:59:14
